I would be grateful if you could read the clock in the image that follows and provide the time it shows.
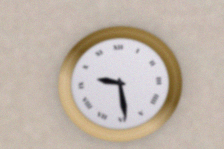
9:29
